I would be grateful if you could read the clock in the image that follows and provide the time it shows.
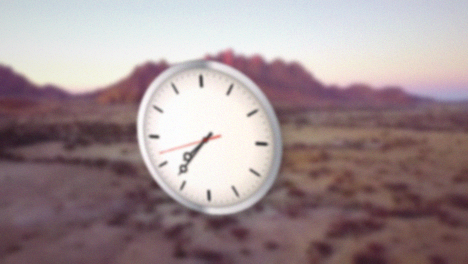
7:36:42
